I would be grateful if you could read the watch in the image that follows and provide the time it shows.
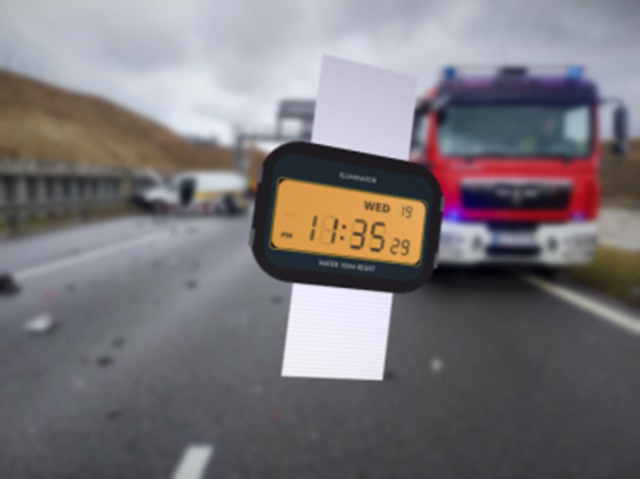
11:35:29
